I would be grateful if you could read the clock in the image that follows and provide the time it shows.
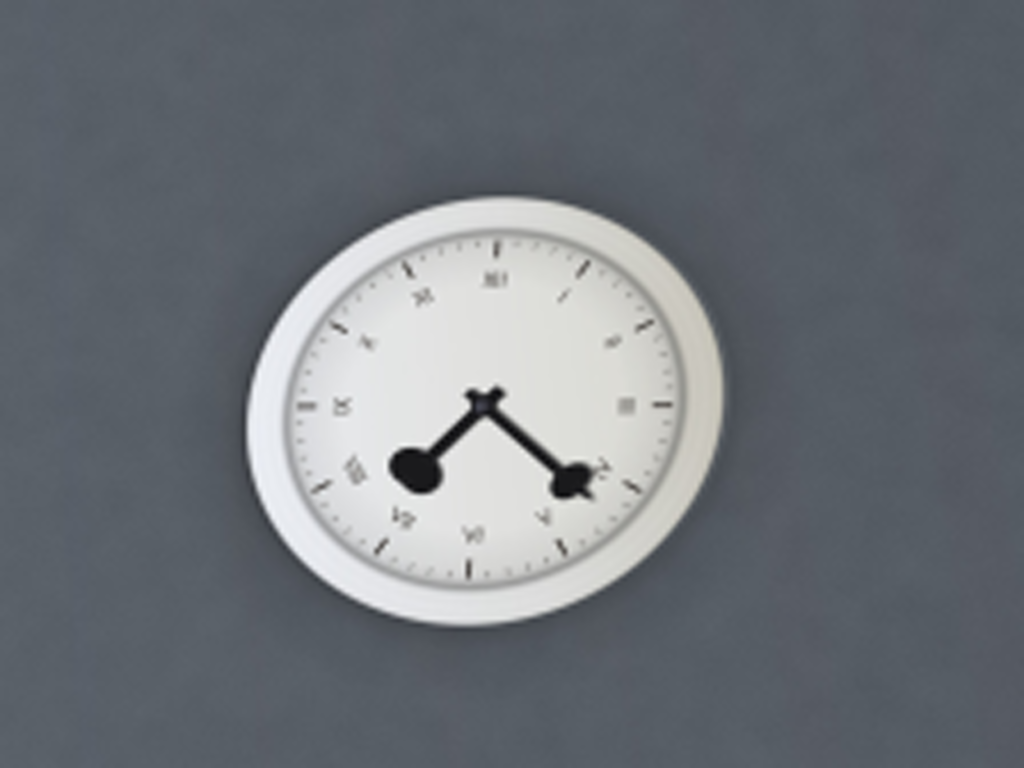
7:22
